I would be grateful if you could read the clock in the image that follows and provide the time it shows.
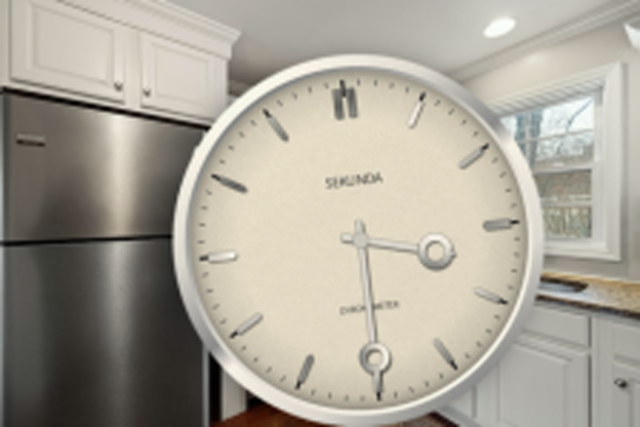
3:30
